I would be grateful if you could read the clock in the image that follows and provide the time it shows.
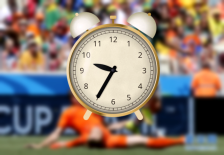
9:35
